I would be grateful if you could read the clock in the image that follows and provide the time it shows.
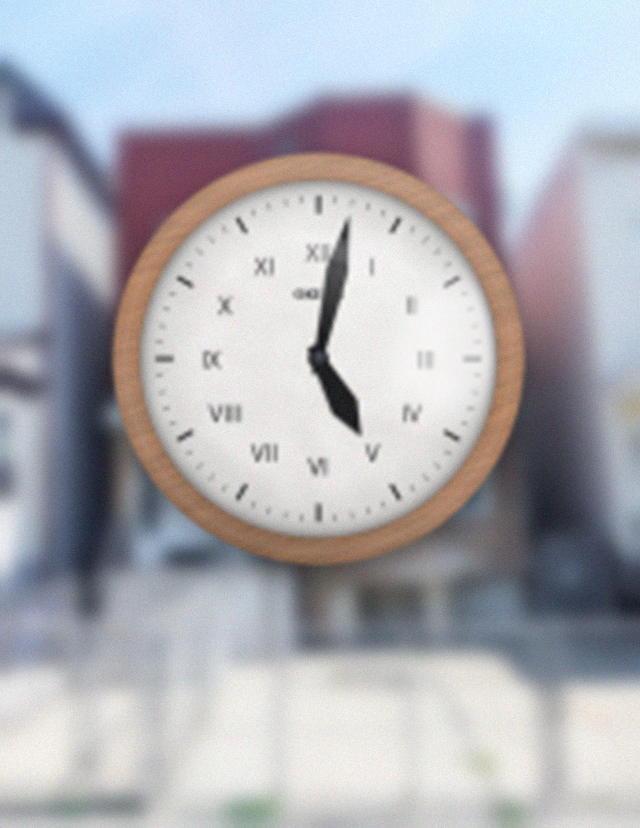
5:02
